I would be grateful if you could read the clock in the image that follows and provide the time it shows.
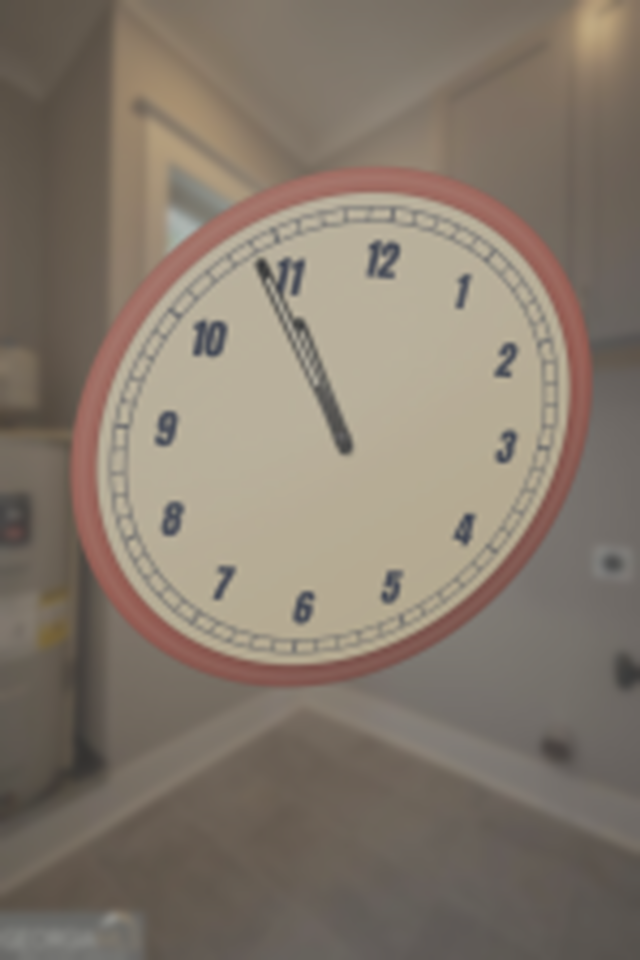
10:54
